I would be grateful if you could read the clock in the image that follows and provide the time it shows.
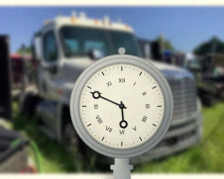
5:49
